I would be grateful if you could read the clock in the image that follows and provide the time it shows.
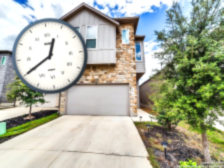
12:40
